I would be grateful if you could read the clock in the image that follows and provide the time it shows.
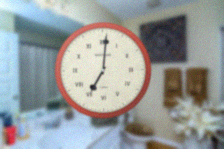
7:01
